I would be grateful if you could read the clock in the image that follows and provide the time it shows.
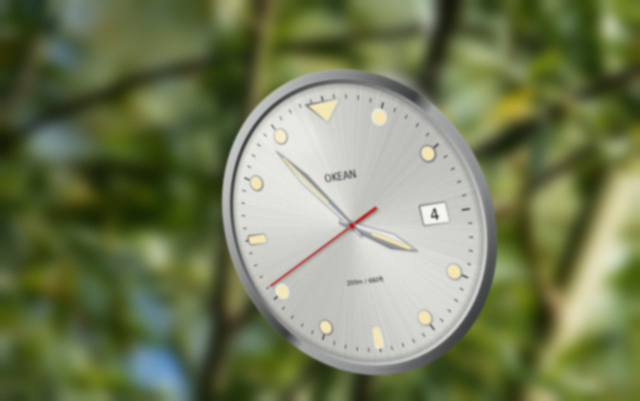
3:53:41
